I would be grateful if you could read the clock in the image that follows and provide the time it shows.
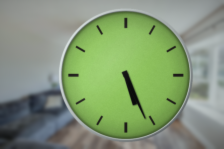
5:26
